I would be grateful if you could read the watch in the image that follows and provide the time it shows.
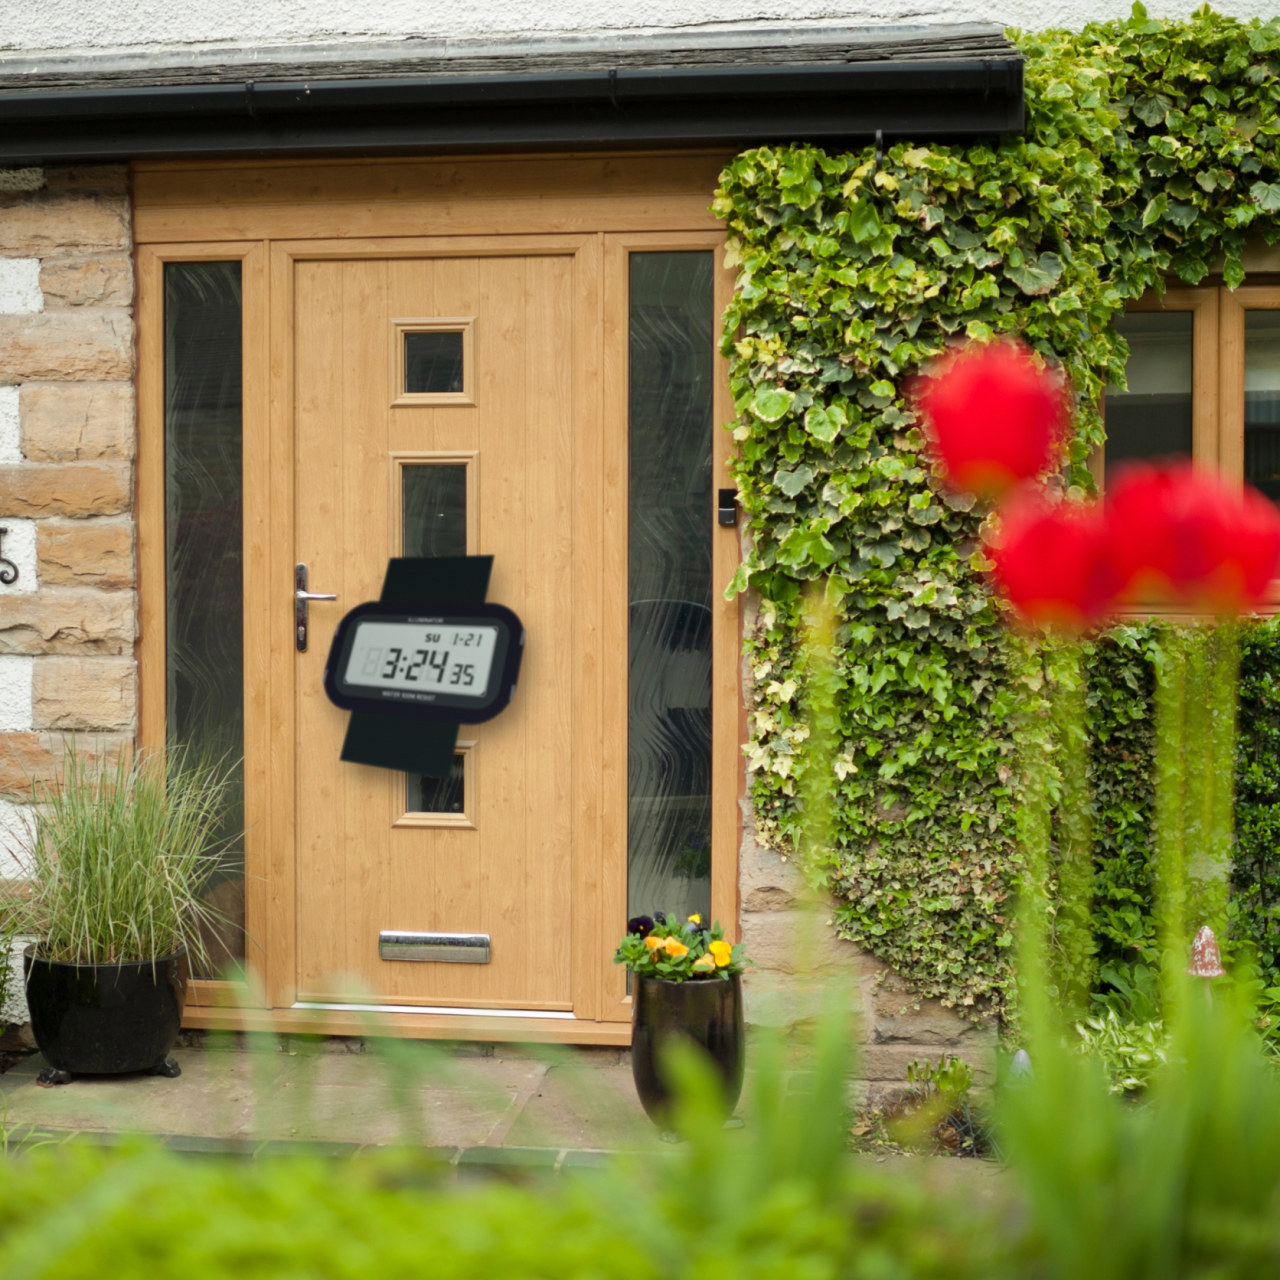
3:24:35
